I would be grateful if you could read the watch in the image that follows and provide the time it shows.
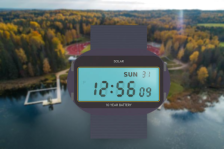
12:56:09
